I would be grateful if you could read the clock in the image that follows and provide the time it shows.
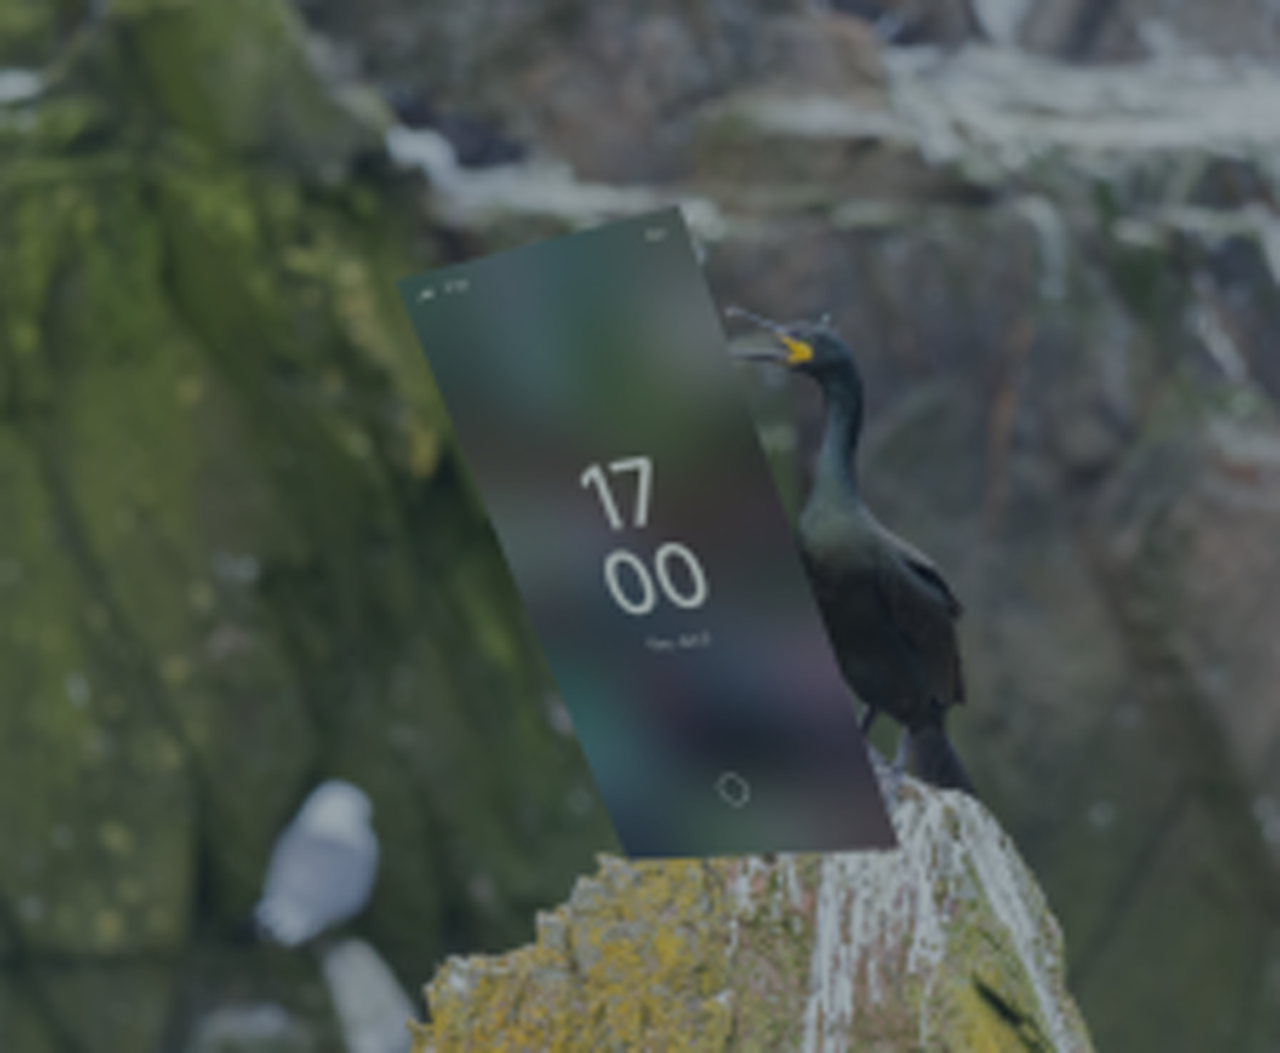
17:00
